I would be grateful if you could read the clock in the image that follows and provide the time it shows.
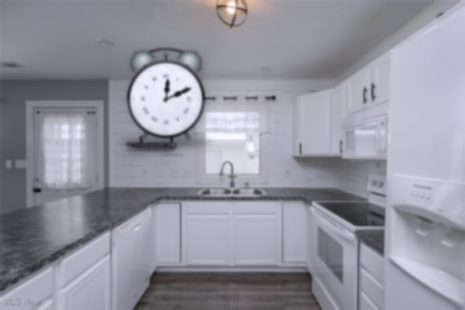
12:11
